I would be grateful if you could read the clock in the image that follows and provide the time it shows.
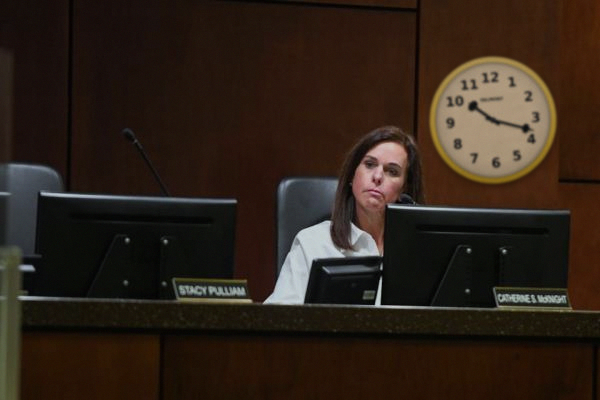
10:18
